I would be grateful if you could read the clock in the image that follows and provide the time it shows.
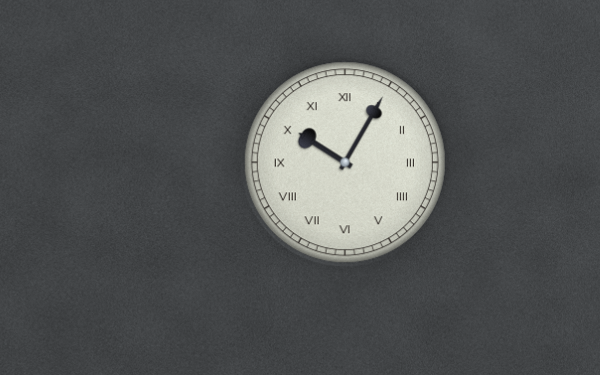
10:05
